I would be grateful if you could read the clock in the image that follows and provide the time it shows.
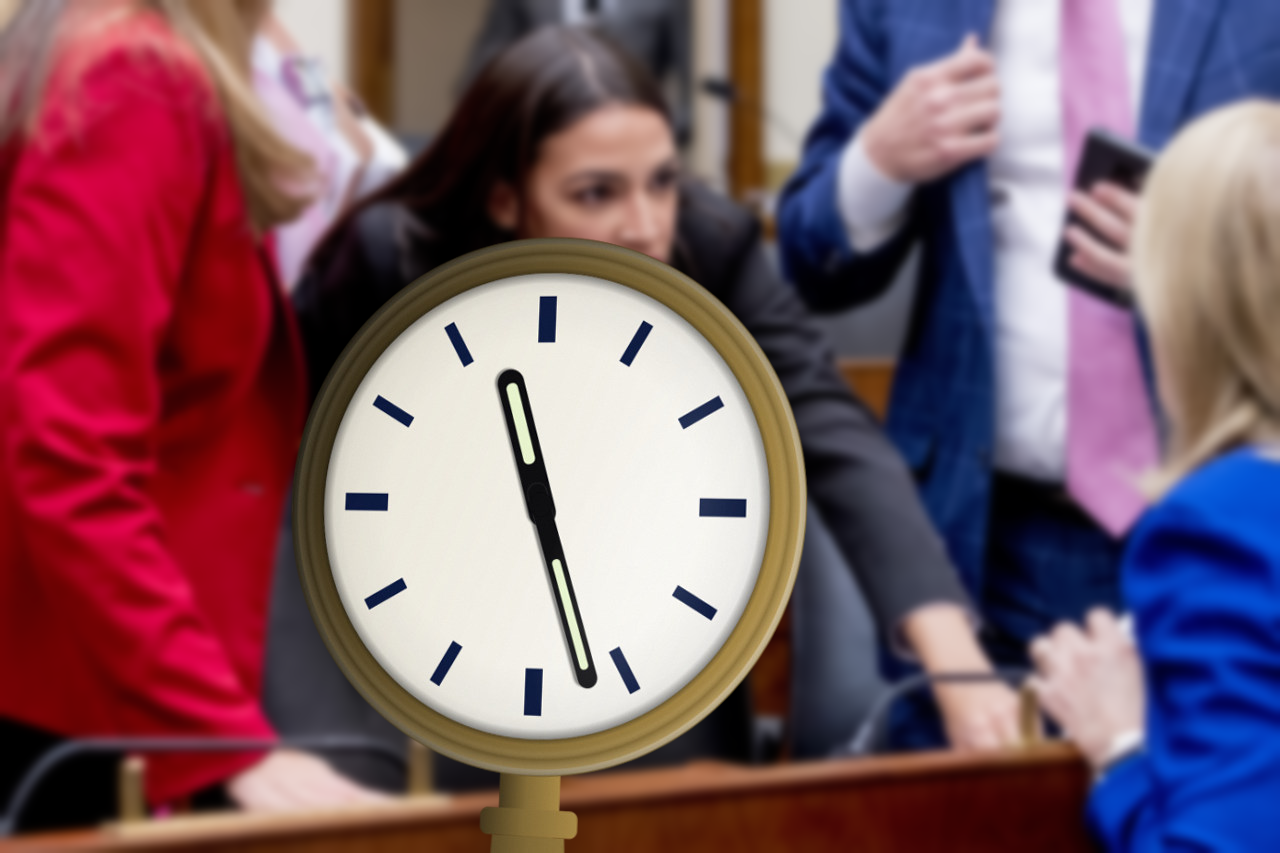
11:27
